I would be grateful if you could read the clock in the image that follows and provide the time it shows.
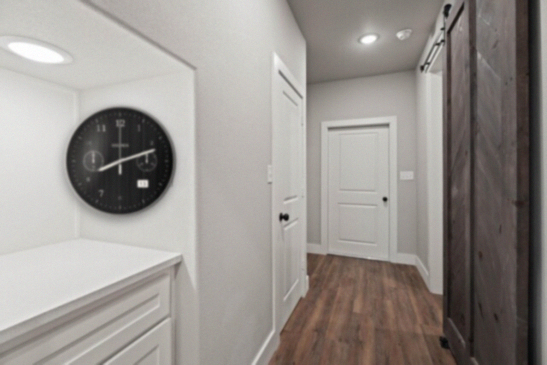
8:12
